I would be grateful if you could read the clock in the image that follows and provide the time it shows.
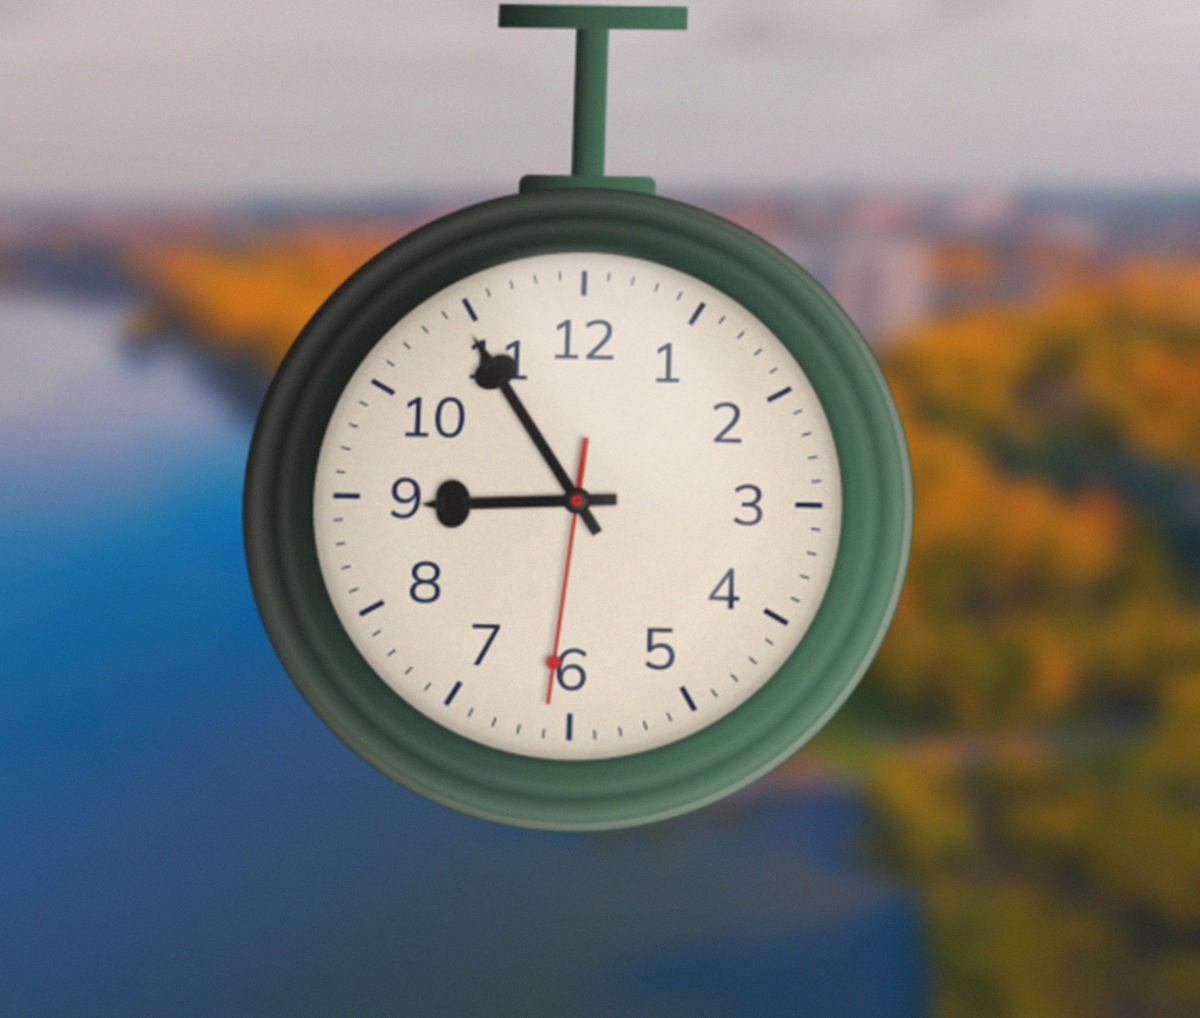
8:54:31
